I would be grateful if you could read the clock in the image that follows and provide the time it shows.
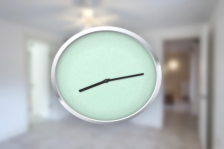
8:13
